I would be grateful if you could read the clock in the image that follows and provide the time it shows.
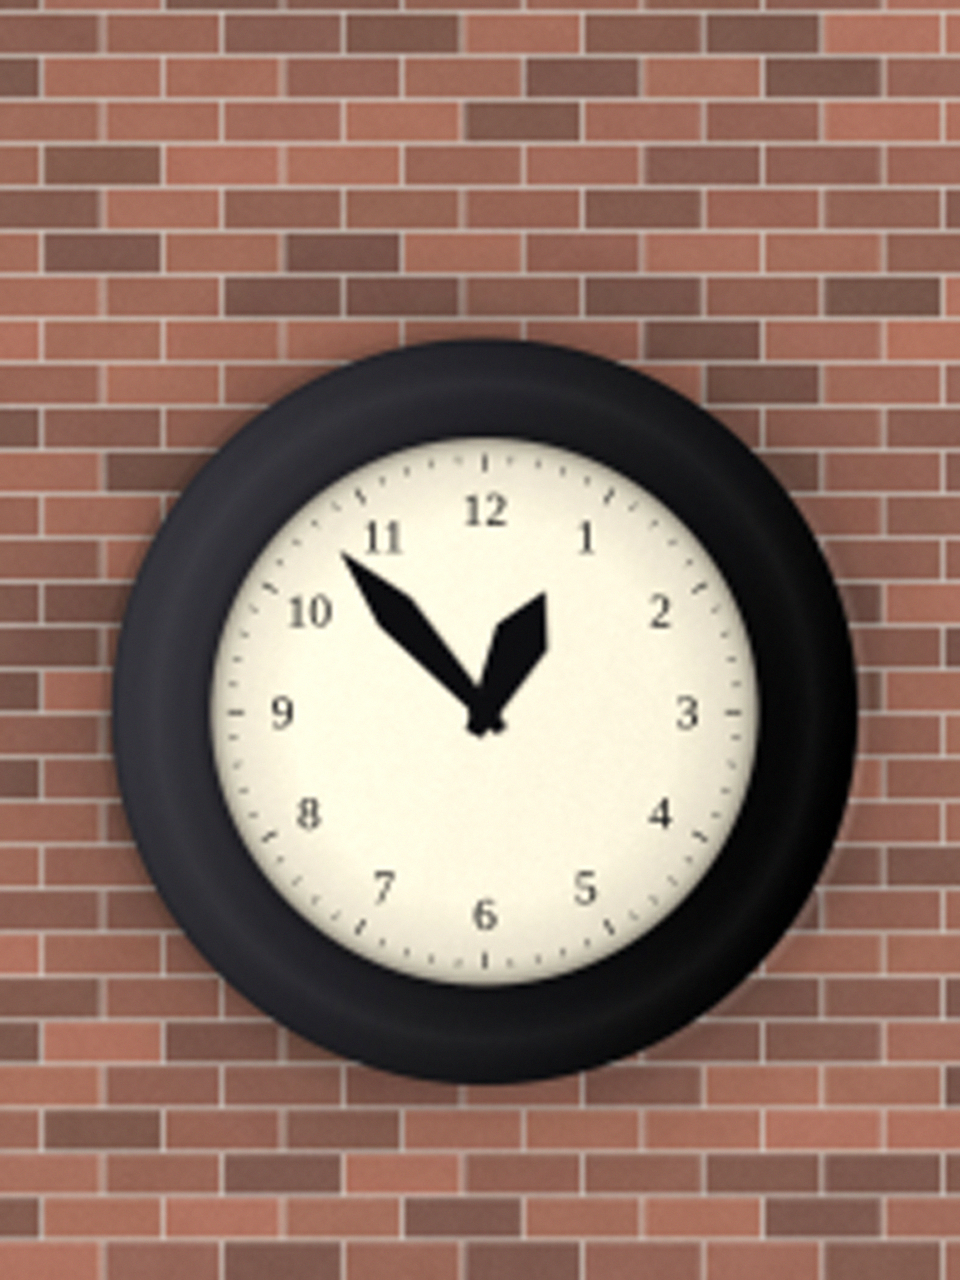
12:53
